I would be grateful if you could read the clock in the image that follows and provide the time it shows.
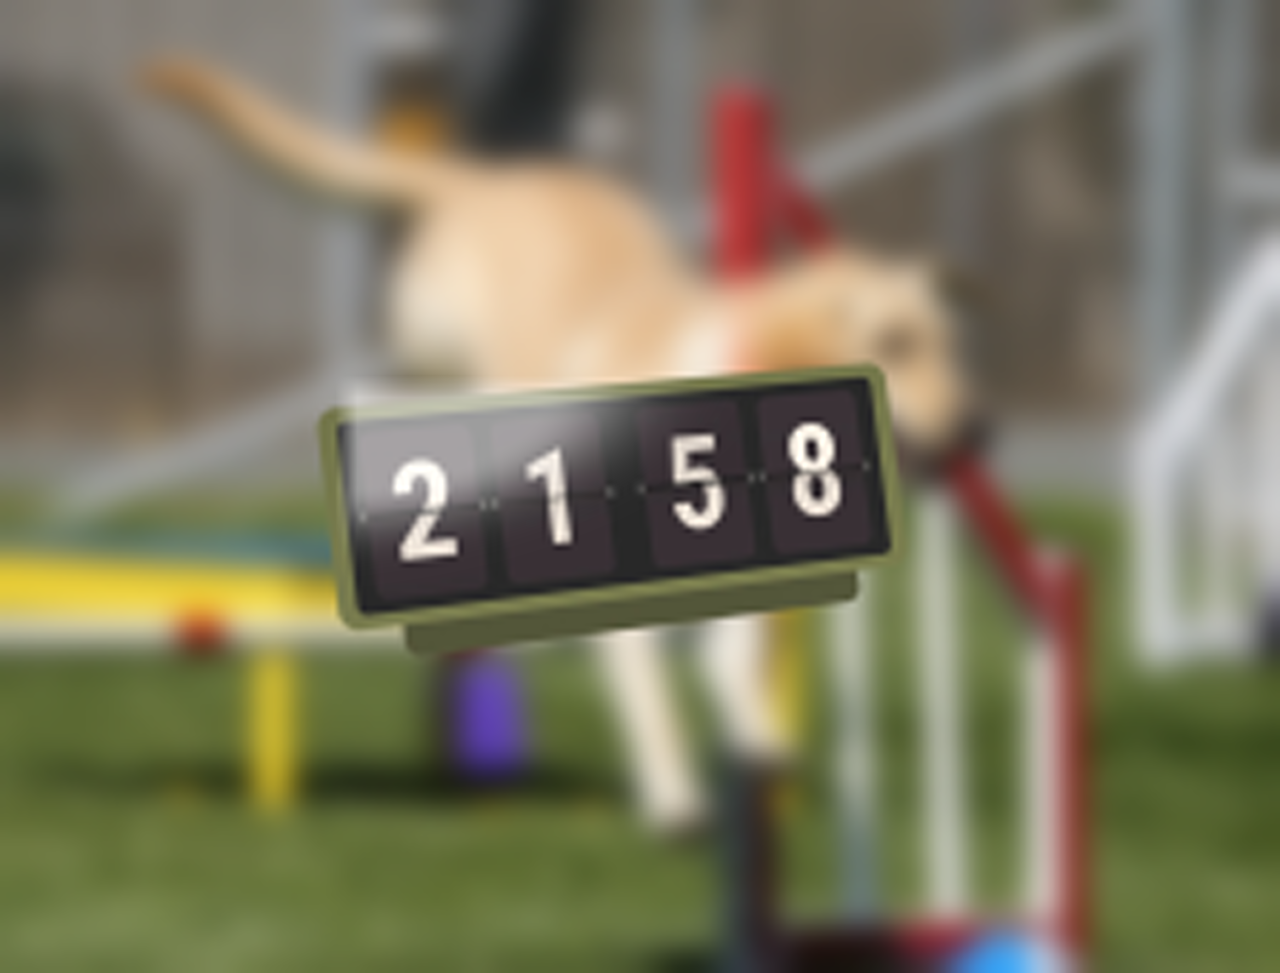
21:58
